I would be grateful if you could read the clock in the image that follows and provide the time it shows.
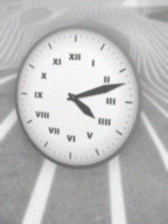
4:12
